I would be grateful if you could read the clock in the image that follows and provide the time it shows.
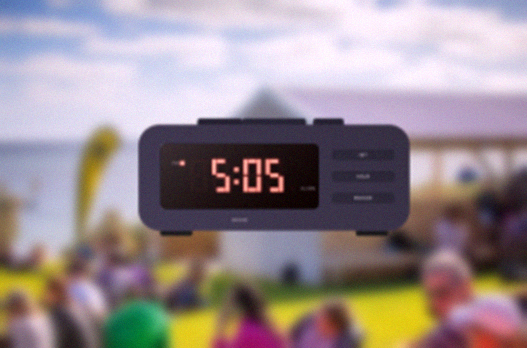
5:05
